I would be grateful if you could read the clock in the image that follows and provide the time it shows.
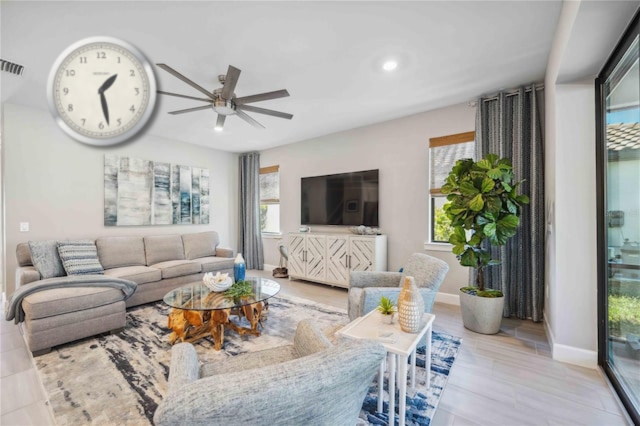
1:28
